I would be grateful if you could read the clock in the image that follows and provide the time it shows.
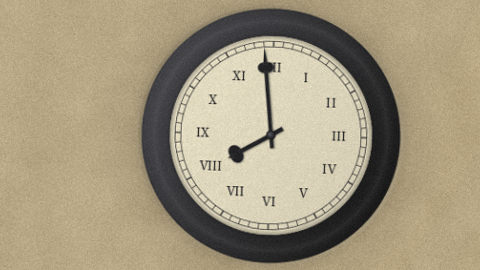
7:59
